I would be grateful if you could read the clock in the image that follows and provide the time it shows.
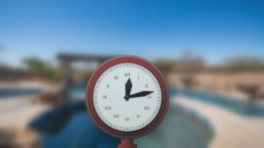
12:13
